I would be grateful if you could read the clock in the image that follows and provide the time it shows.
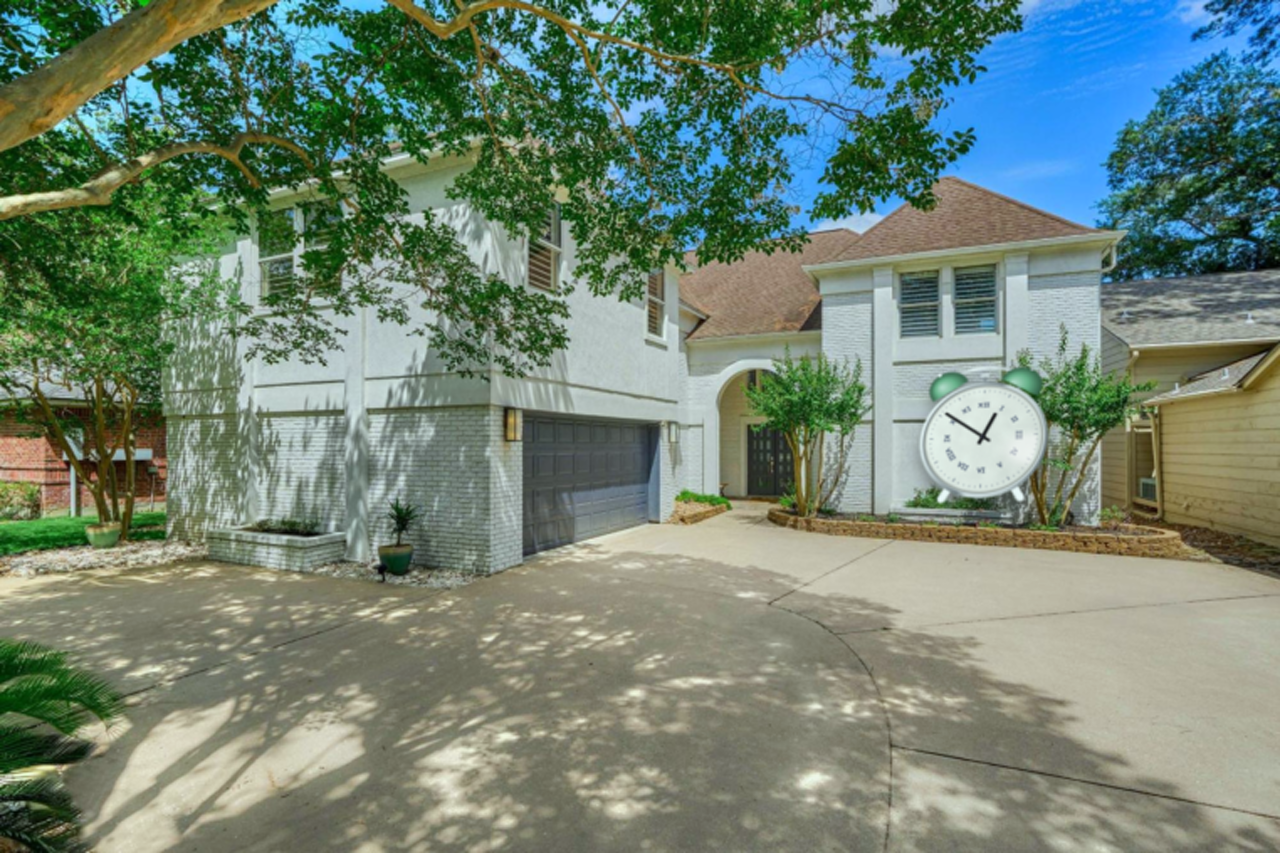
12:51
